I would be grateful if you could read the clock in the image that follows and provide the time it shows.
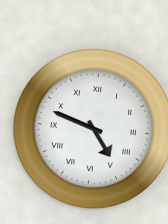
4:48
